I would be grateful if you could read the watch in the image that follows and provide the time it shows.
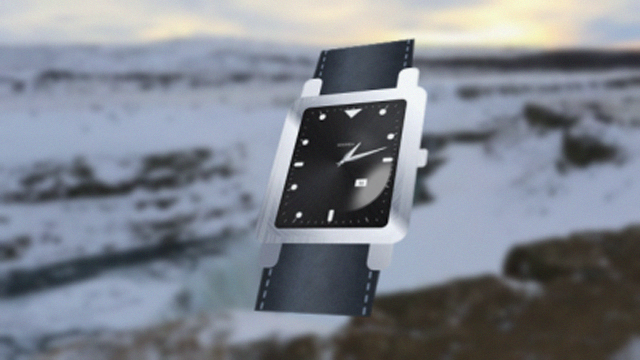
1:12
